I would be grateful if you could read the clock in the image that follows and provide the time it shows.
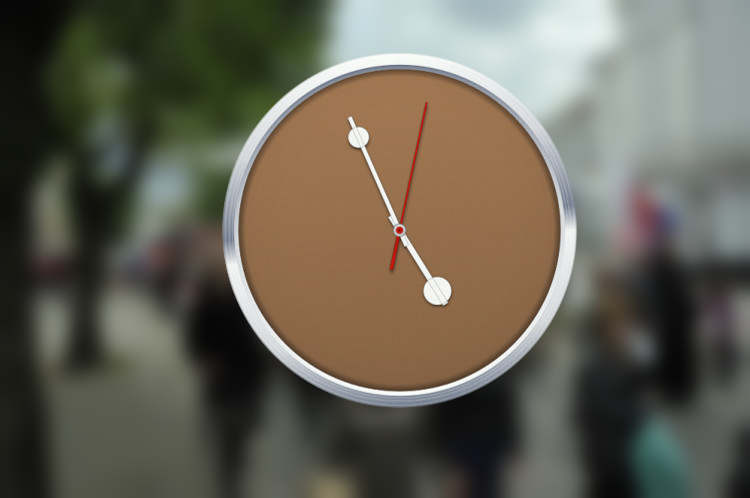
4:56:02
